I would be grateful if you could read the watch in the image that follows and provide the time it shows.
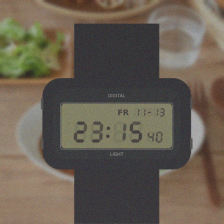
23:15:40
